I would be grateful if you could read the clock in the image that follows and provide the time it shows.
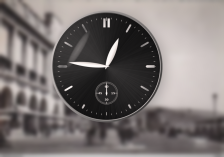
12:46
